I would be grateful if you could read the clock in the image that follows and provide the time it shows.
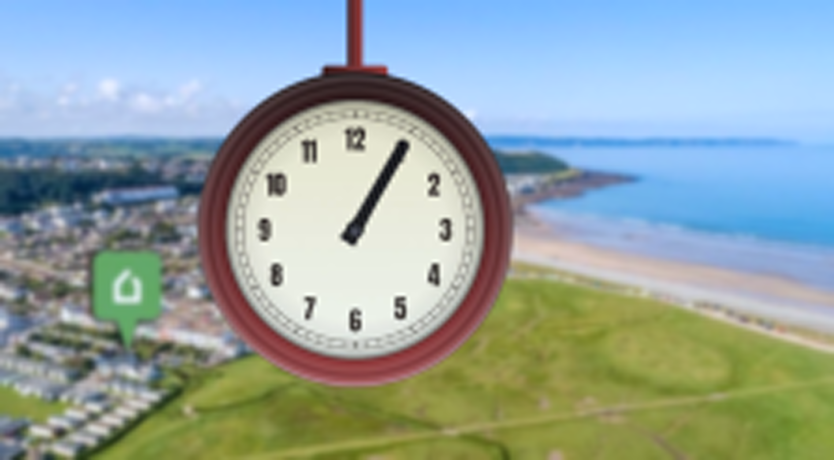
1:05
